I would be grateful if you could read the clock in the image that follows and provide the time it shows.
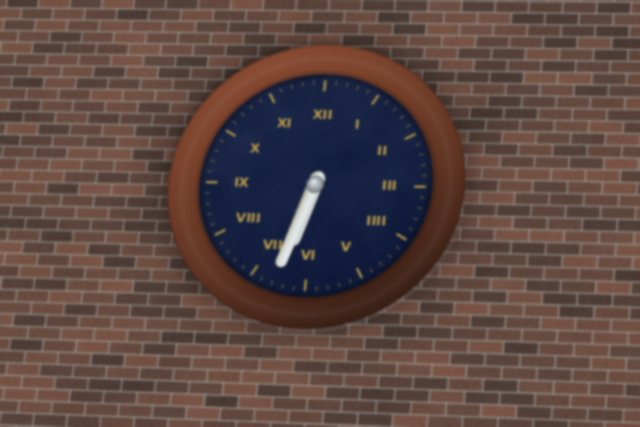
6:33
